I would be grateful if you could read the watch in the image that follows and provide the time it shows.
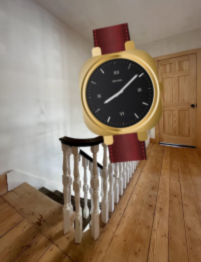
8:09
